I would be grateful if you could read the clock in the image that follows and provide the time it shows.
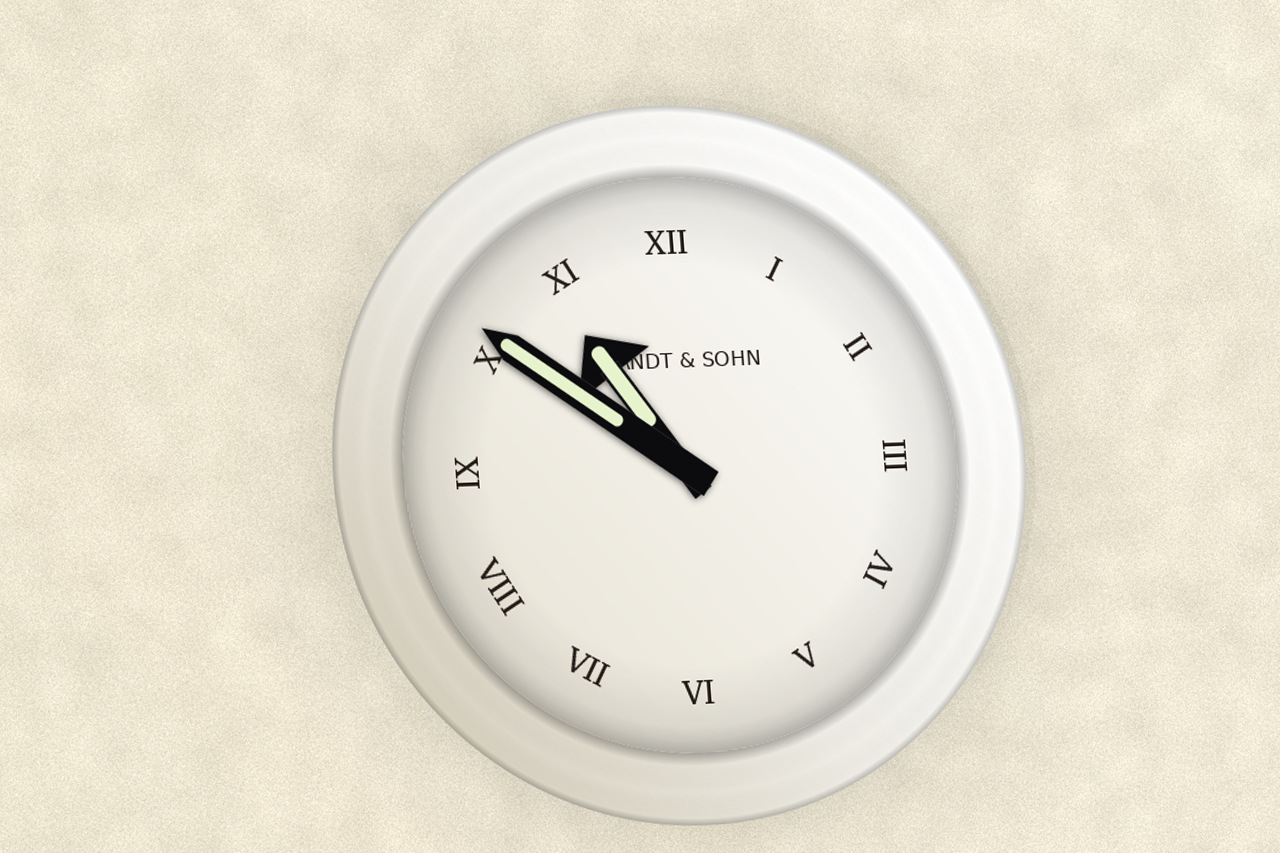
10:51
